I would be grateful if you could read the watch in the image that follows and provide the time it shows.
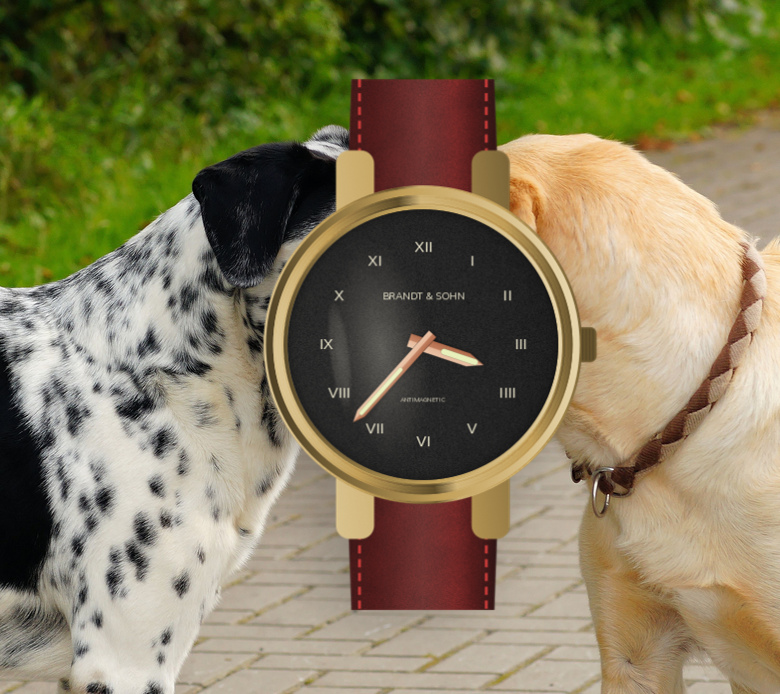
3:37
